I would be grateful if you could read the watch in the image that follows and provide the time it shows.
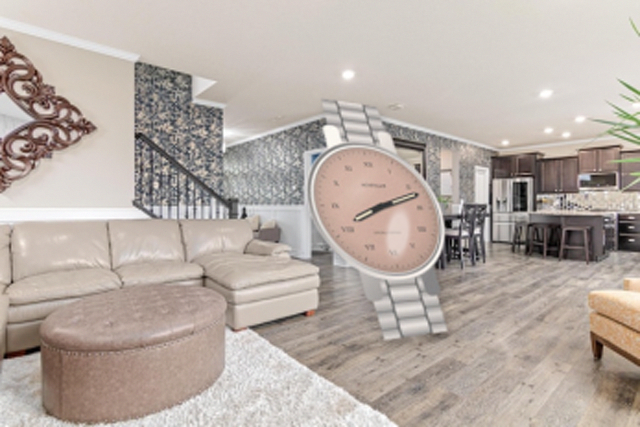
8:12
